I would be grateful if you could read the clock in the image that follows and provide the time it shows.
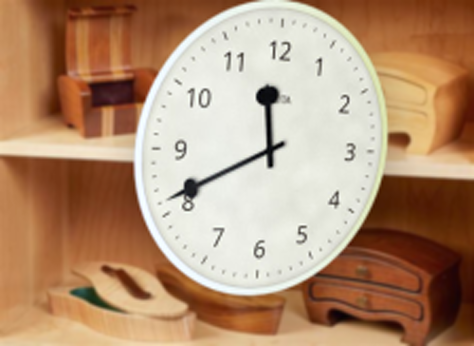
11:41
